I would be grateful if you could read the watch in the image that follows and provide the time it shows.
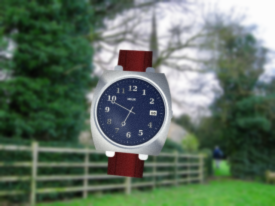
6:49
